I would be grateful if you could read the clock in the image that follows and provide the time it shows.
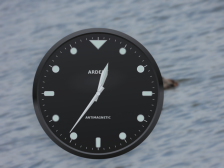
12:36
